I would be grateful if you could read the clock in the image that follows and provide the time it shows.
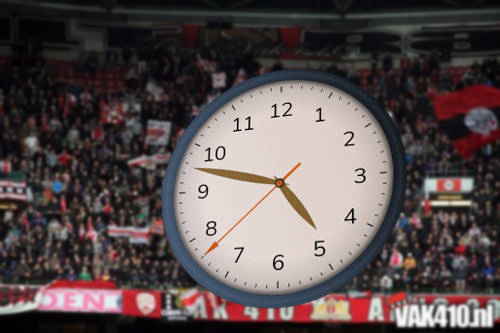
4:47:38
